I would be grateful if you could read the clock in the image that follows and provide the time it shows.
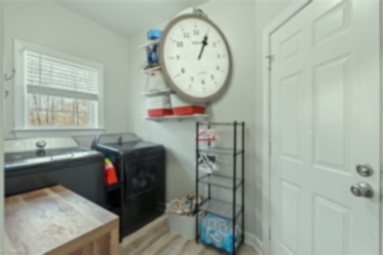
1:05
